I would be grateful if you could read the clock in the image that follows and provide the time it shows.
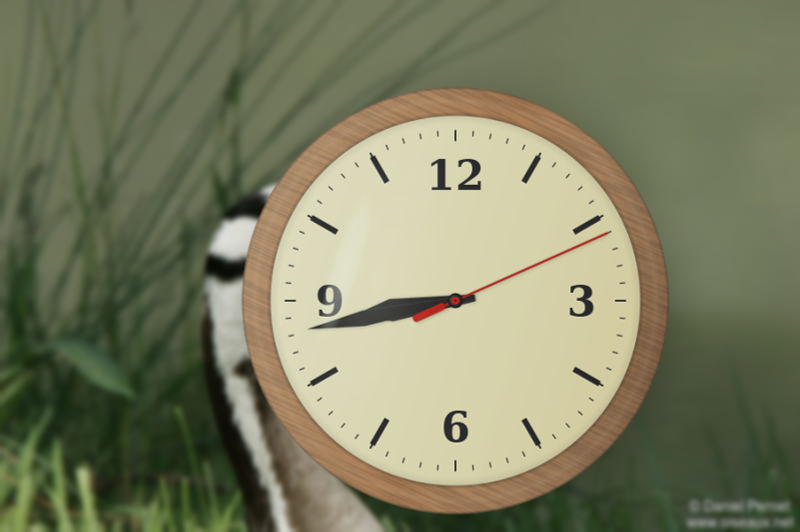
8:43:11
